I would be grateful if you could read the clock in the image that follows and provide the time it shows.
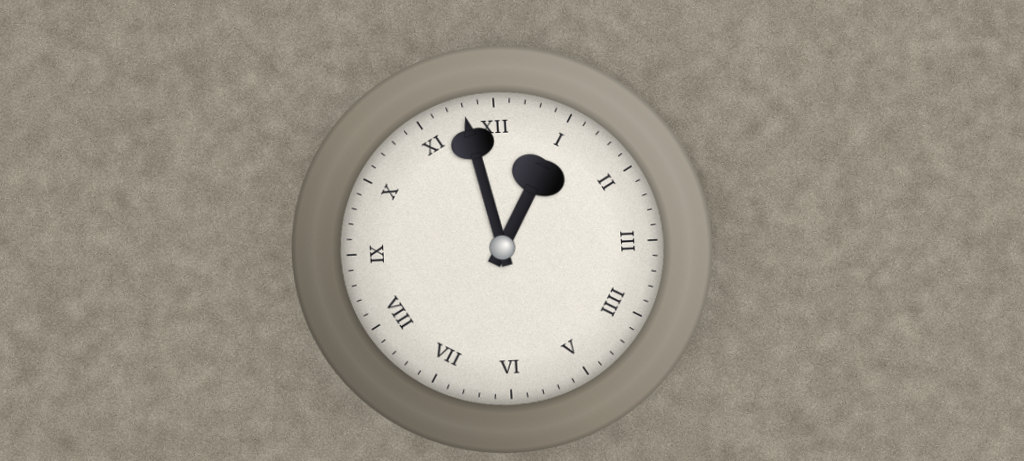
12:58
